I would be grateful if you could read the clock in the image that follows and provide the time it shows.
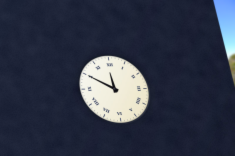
11:50
